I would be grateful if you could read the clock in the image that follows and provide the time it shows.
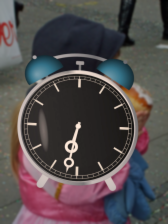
6:32
